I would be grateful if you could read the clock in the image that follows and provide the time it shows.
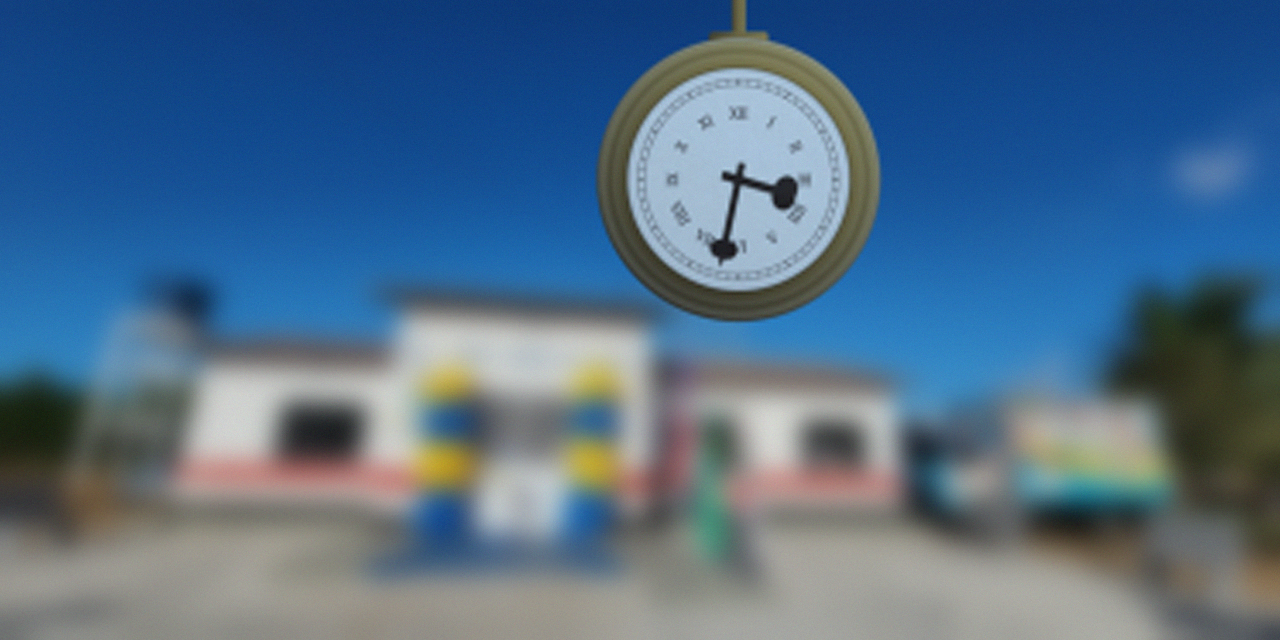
3:32
